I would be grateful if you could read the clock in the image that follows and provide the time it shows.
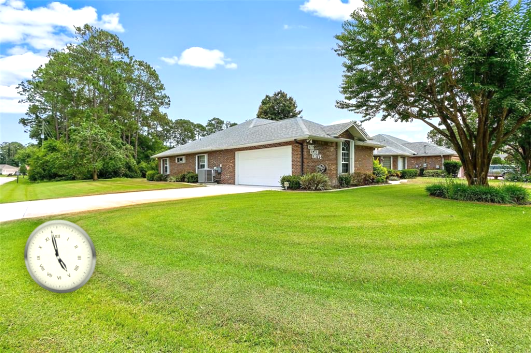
4:58
